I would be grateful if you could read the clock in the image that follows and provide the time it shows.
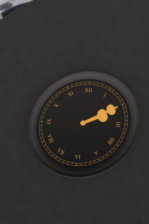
2:10
